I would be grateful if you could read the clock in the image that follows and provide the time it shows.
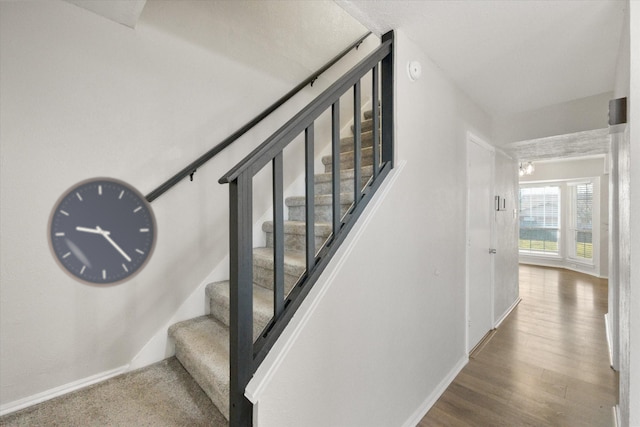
9:23
